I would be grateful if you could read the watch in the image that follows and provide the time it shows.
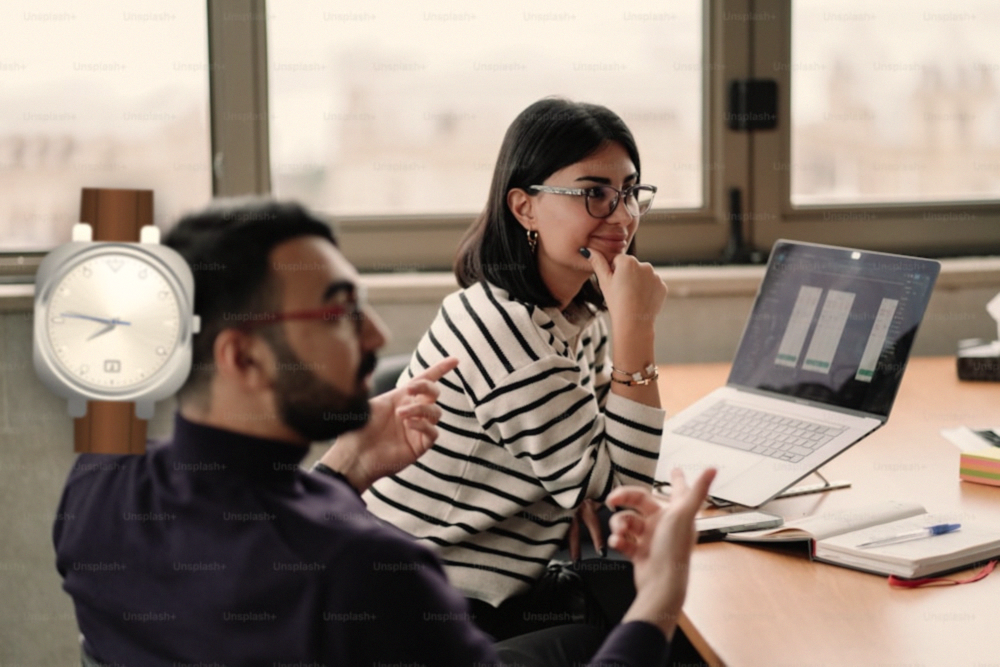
7:46:46
